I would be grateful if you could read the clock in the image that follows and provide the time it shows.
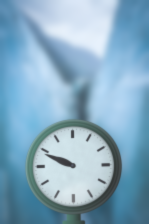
9:49
